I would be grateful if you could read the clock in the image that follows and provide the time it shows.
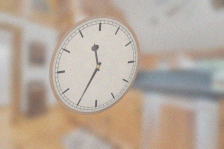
11:35
